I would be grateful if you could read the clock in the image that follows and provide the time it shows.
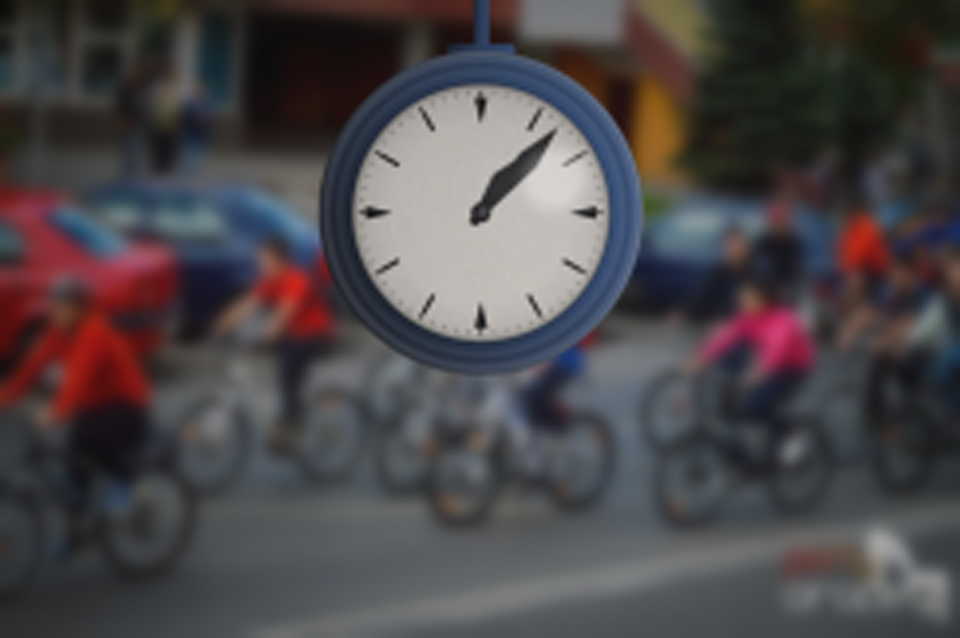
1:07
